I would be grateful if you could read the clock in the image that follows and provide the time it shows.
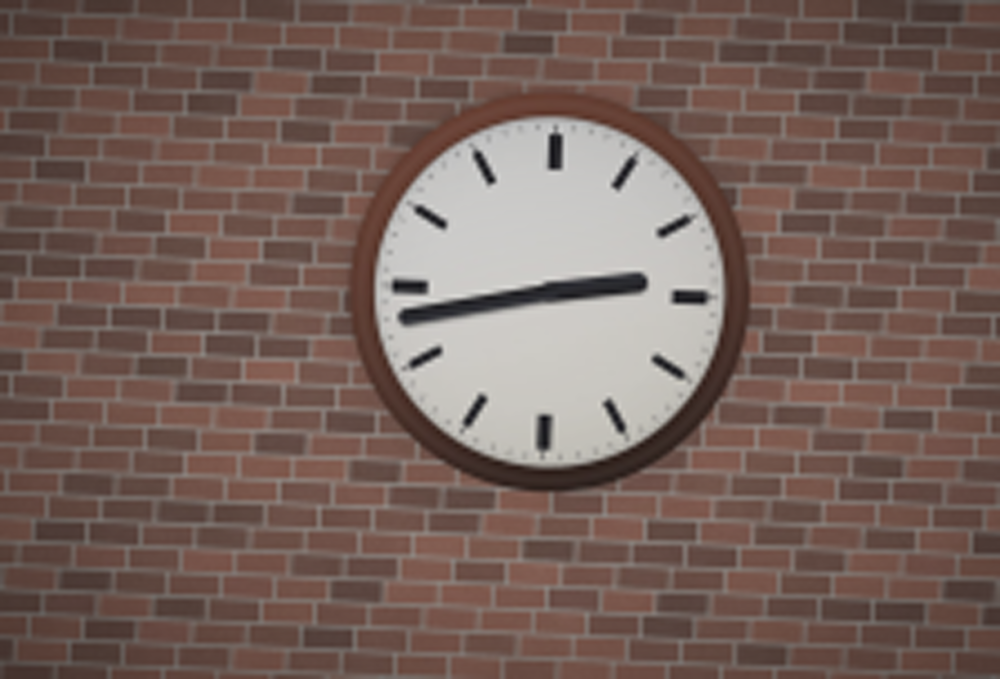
2:43
